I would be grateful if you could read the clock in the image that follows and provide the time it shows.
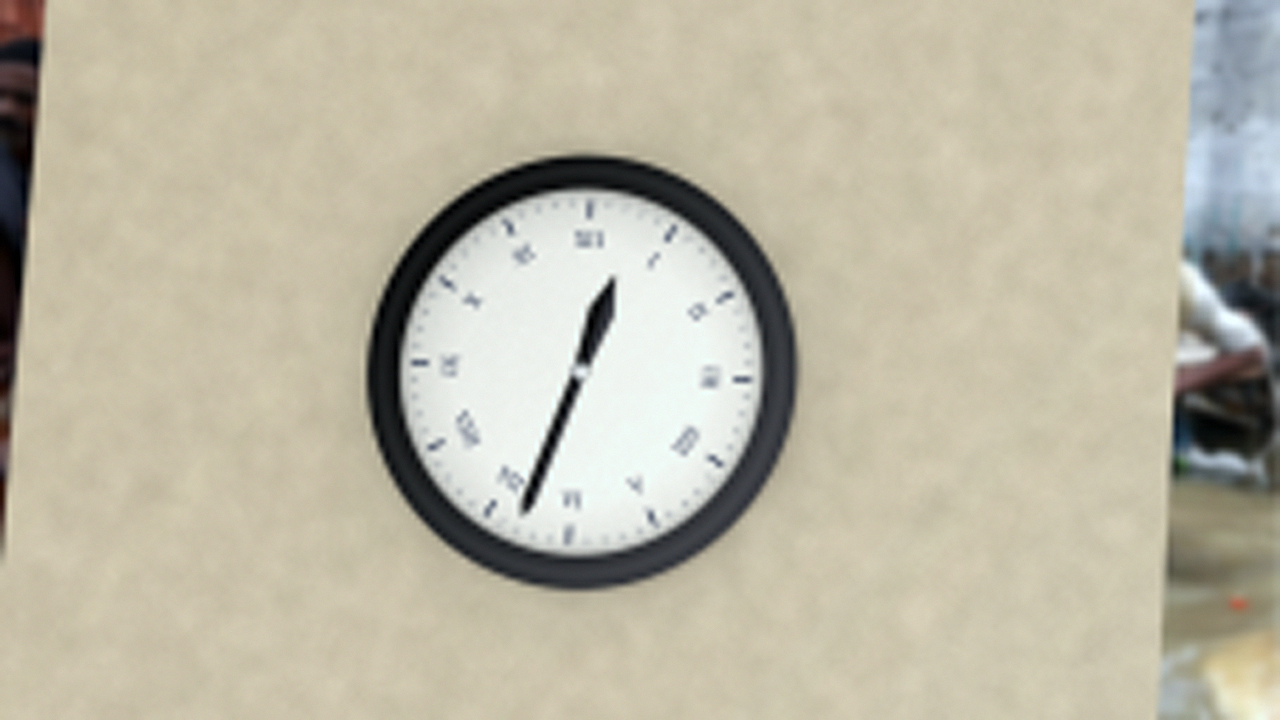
12:33
